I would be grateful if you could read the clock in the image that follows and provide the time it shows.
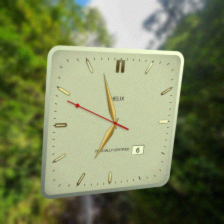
6:56:49
